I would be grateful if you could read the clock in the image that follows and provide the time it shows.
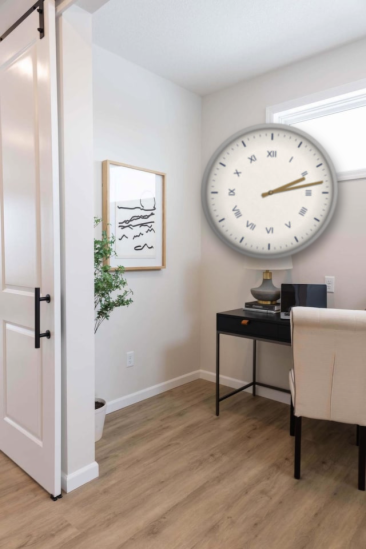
2:13
